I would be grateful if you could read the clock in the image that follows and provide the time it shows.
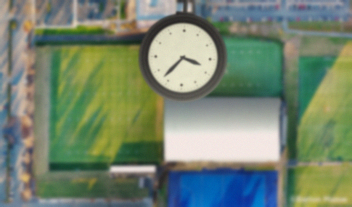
3:37
